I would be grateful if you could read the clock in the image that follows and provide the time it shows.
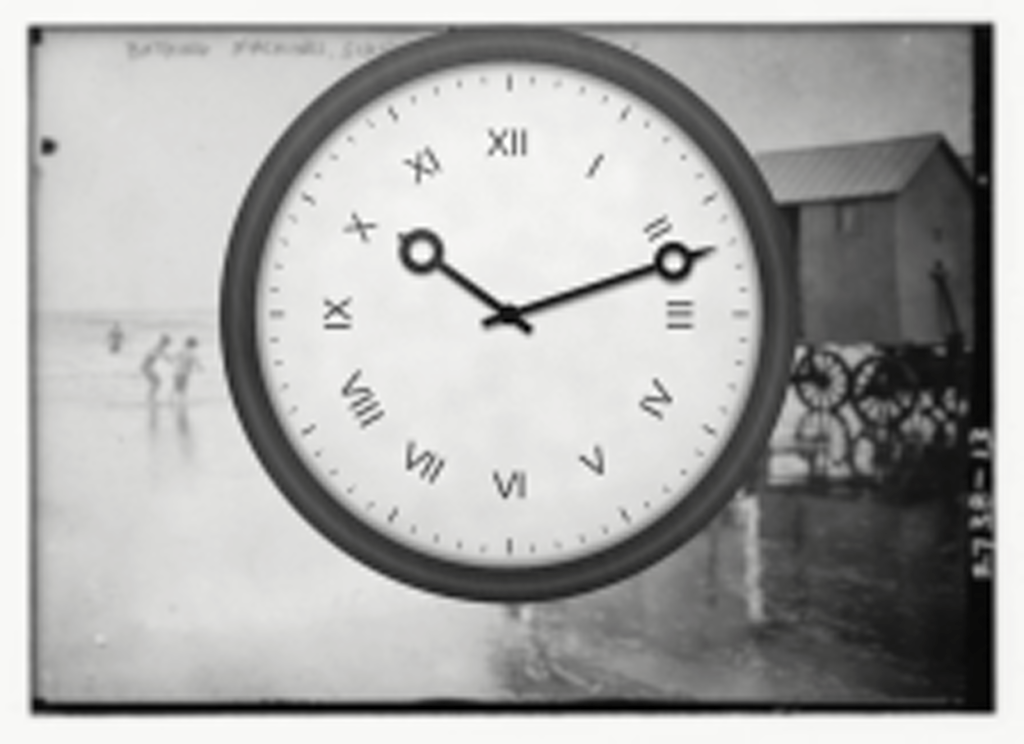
10:12
